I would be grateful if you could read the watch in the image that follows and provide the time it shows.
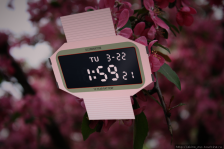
1:59:21
